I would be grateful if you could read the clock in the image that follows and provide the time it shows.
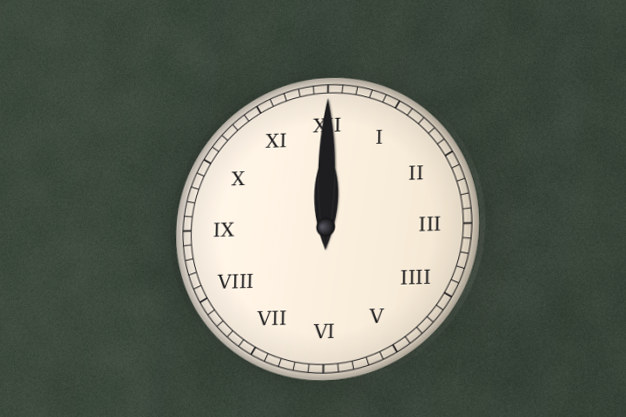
12:00
